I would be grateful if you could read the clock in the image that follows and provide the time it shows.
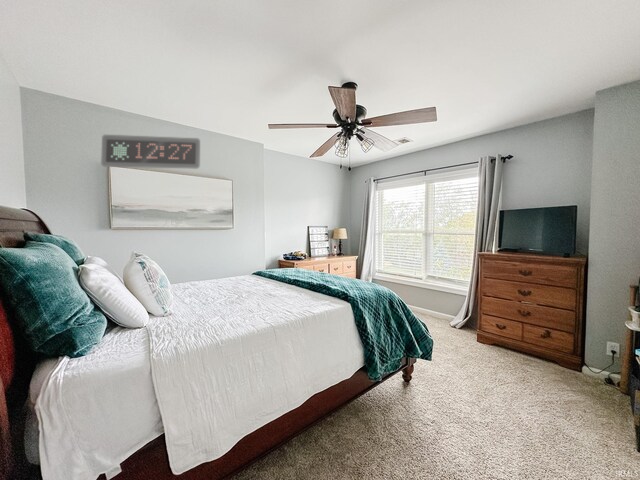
12:27
